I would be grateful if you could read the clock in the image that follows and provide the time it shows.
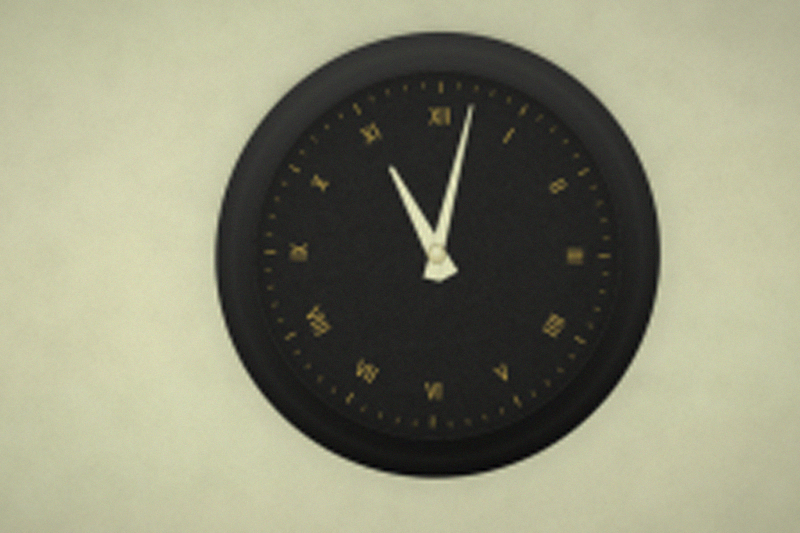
11:02
